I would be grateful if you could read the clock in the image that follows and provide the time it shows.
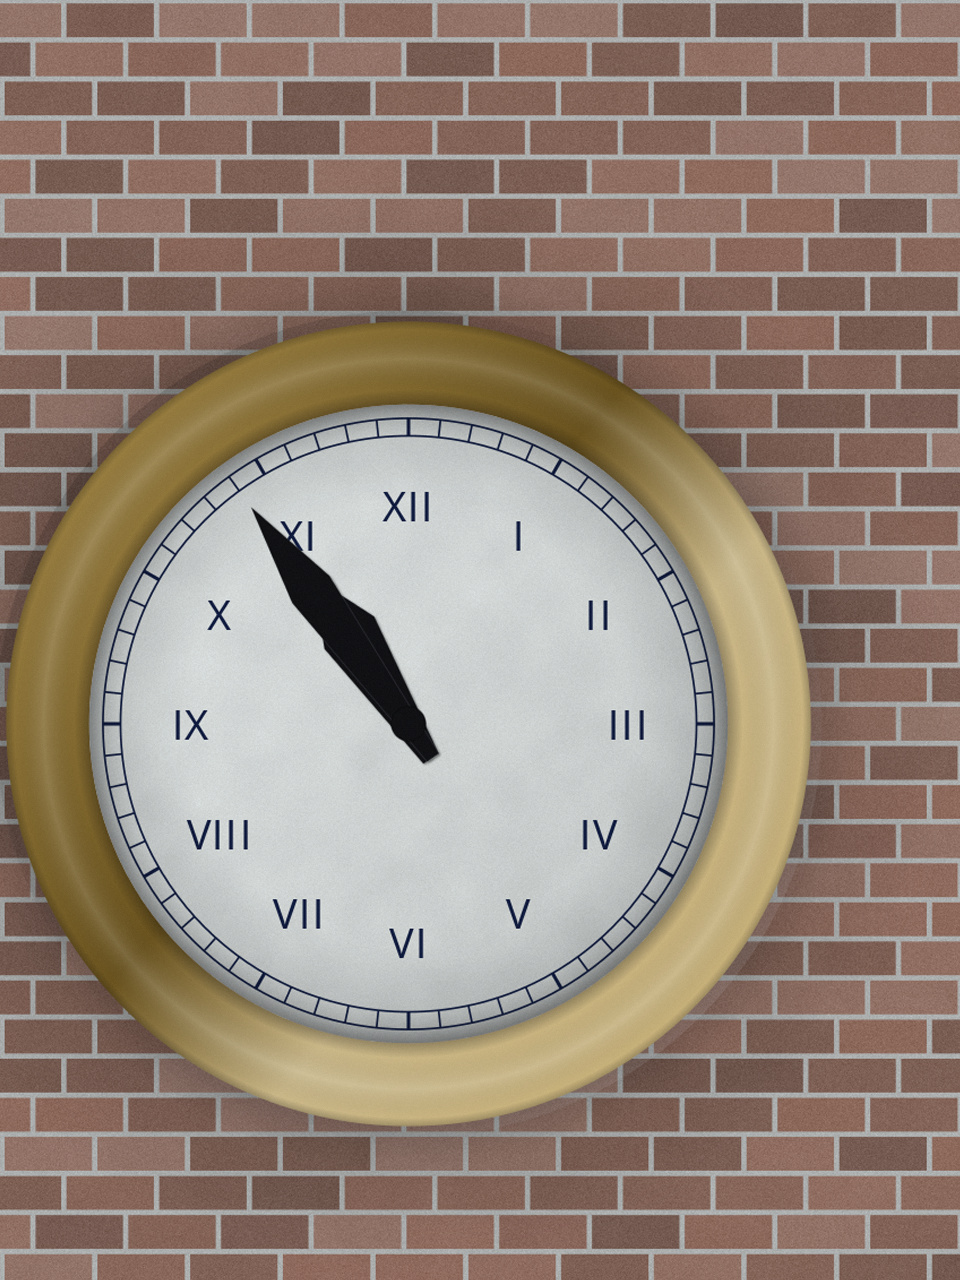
10:54
